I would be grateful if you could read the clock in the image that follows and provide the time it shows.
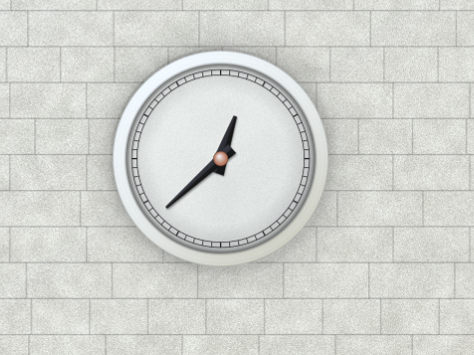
12:38
